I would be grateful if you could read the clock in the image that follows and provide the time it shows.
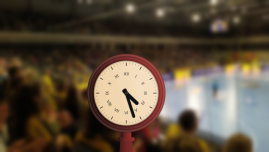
4:27
